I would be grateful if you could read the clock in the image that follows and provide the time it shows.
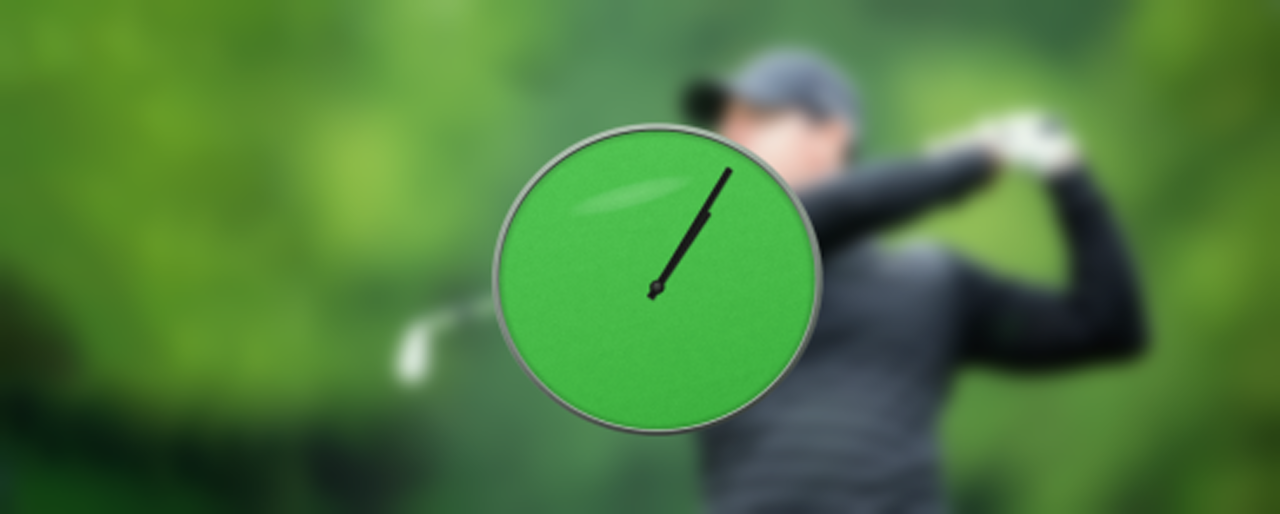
1:05
